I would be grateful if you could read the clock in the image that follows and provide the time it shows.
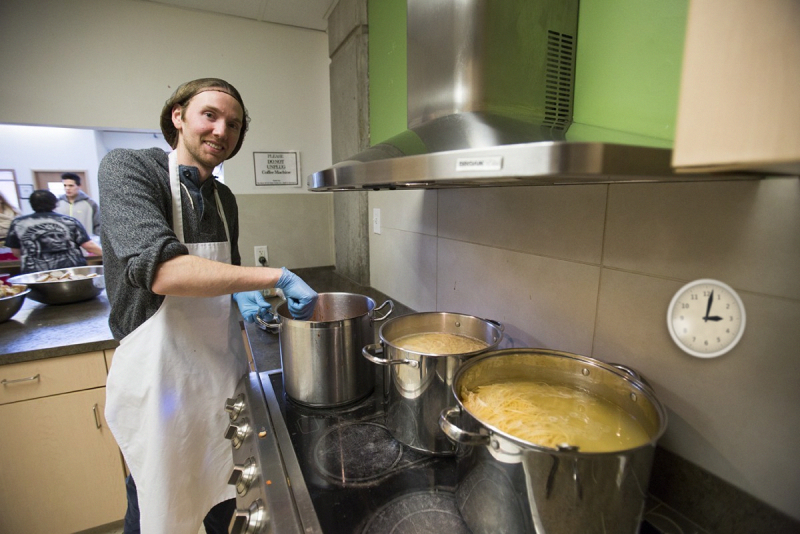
3:02
